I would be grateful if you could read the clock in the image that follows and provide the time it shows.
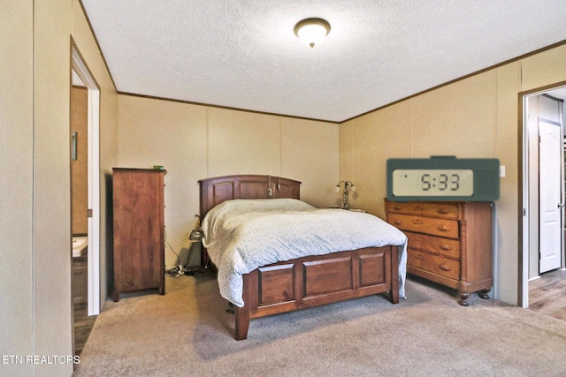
5:33
